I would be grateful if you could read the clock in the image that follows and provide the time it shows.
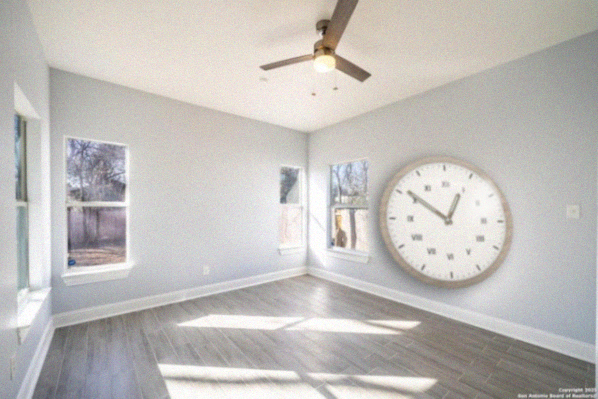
12:51
